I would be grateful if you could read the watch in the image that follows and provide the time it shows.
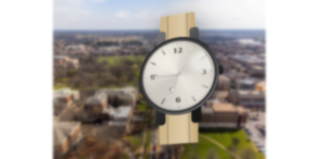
6:45
